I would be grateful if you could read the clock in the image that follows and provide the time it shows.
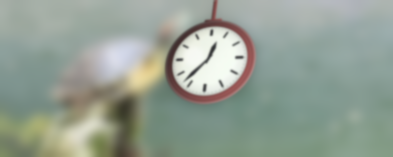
12:37
